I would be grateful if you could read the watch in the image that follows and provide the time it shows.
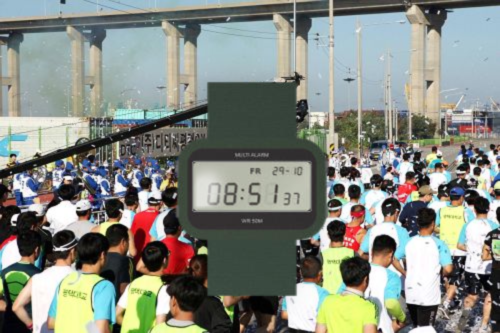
8:51:37
